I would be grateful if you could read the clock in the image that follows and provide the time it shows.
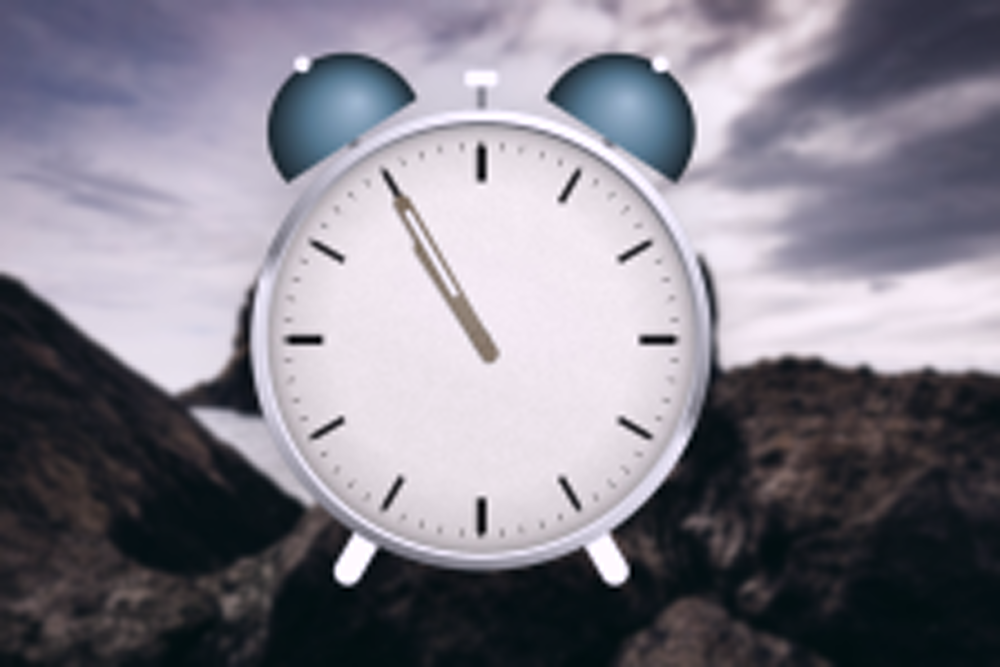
10:55
